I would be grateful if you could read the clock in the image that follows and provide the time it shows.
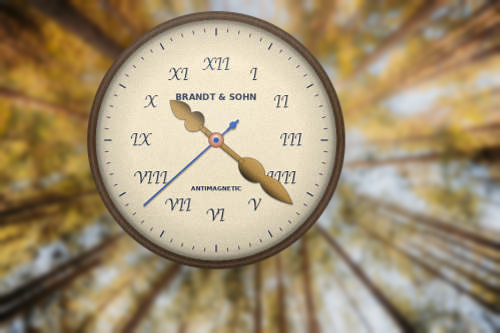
10:21:38
